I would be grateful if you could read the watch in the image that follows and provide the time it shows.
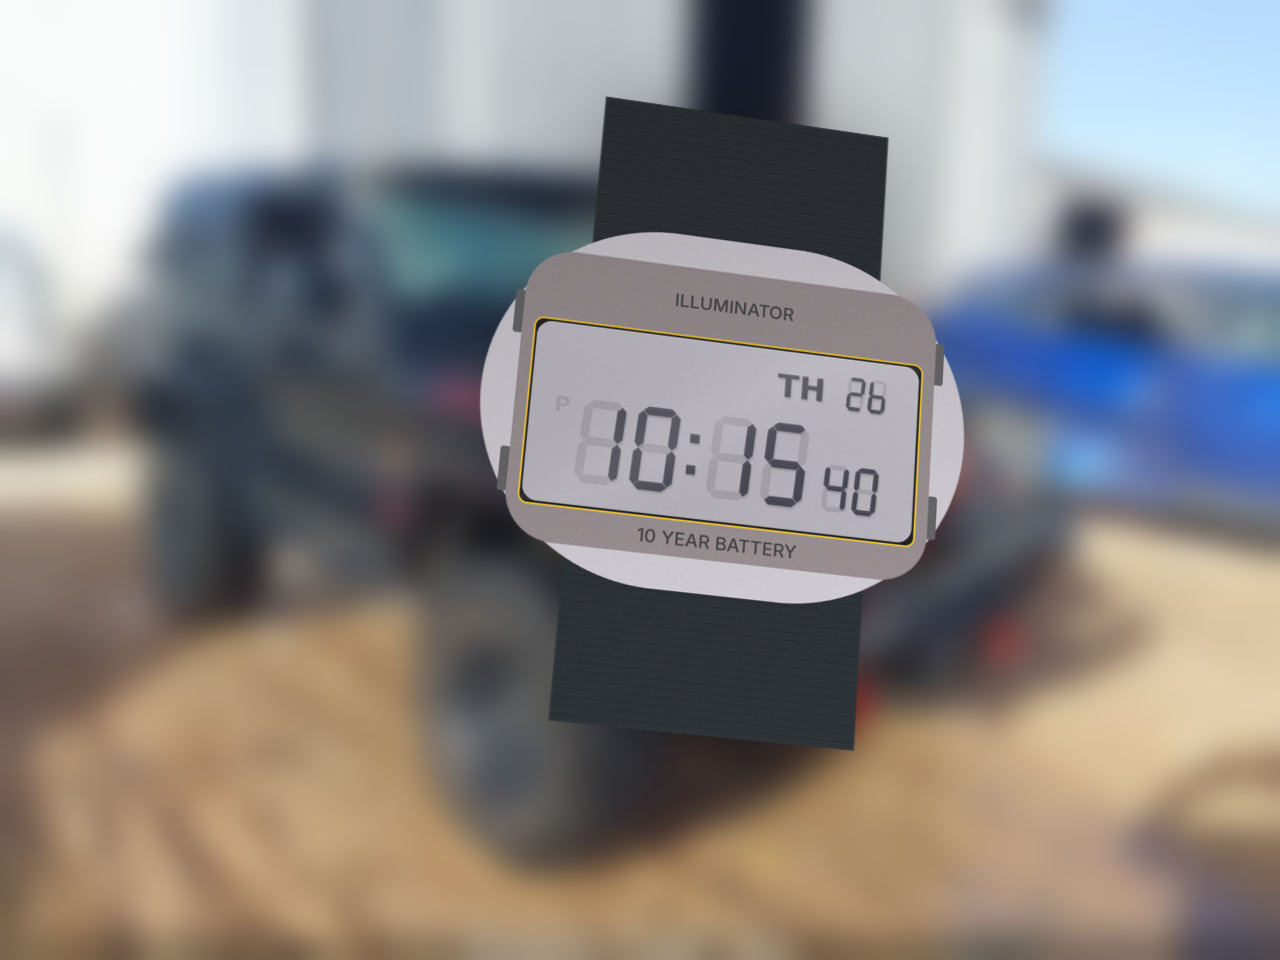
10:15:40
